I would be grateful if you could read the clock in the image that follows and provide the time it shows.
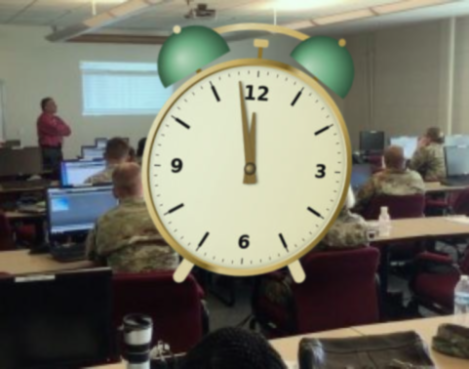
11:58
